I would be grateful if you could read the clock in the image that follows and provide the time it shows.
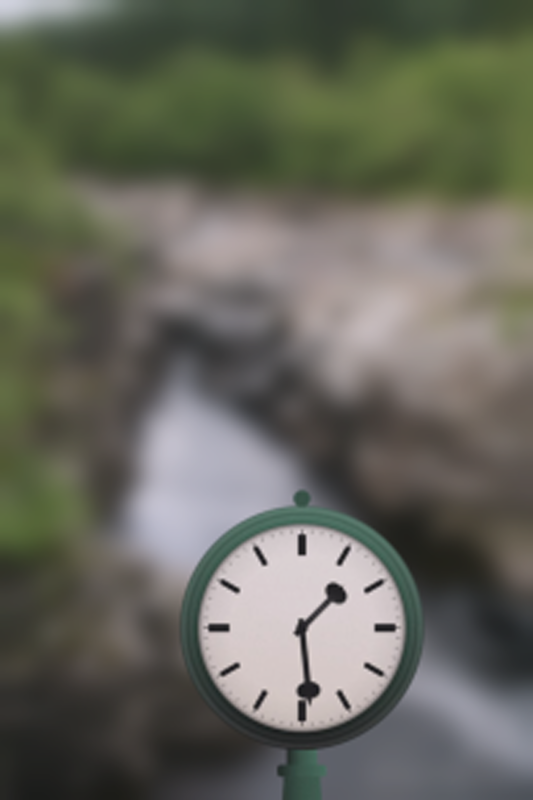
1:29
